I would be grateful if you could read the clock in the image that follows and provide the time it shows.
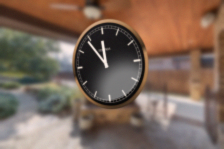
11:54
